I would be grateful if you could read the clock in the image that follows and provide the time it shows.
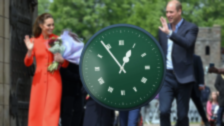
12:54
